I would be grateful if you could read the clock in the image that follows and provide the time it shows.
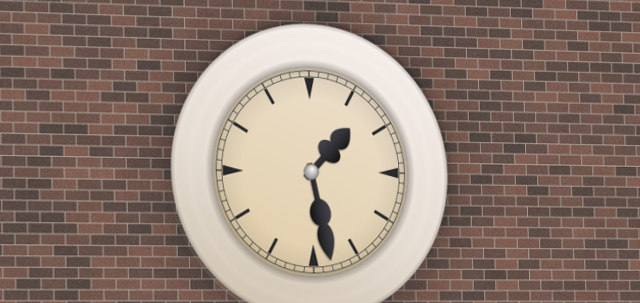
1:28
